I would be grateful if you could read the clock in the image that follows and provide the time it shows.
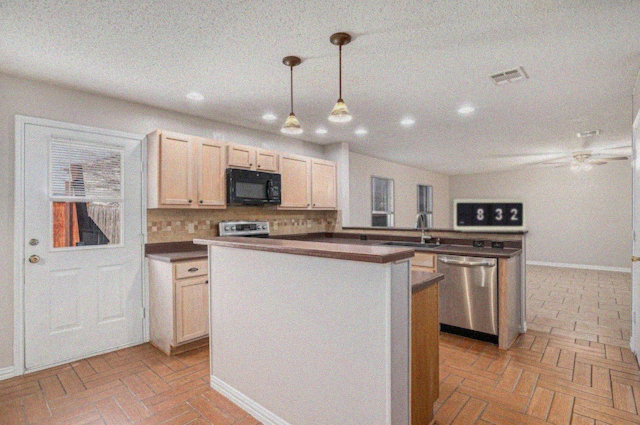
8:32
